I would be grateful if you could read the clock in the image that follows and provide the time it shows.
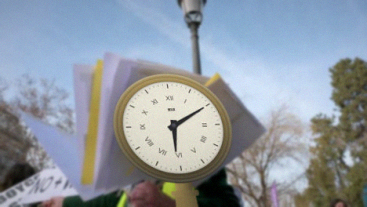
6:10
